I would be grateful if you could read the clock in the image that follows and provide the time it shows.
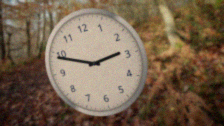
2:49
